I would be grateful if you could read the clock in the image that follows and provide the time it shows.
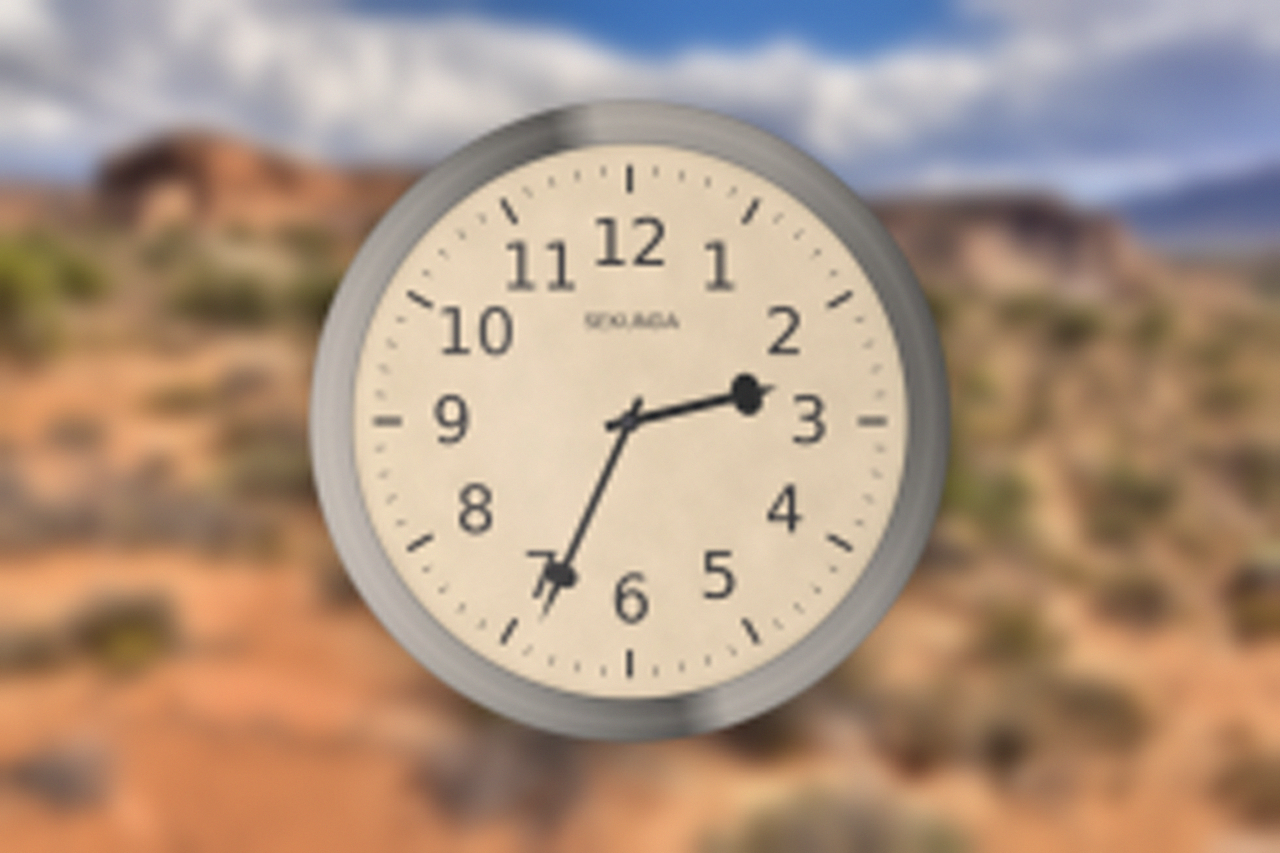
2:34
